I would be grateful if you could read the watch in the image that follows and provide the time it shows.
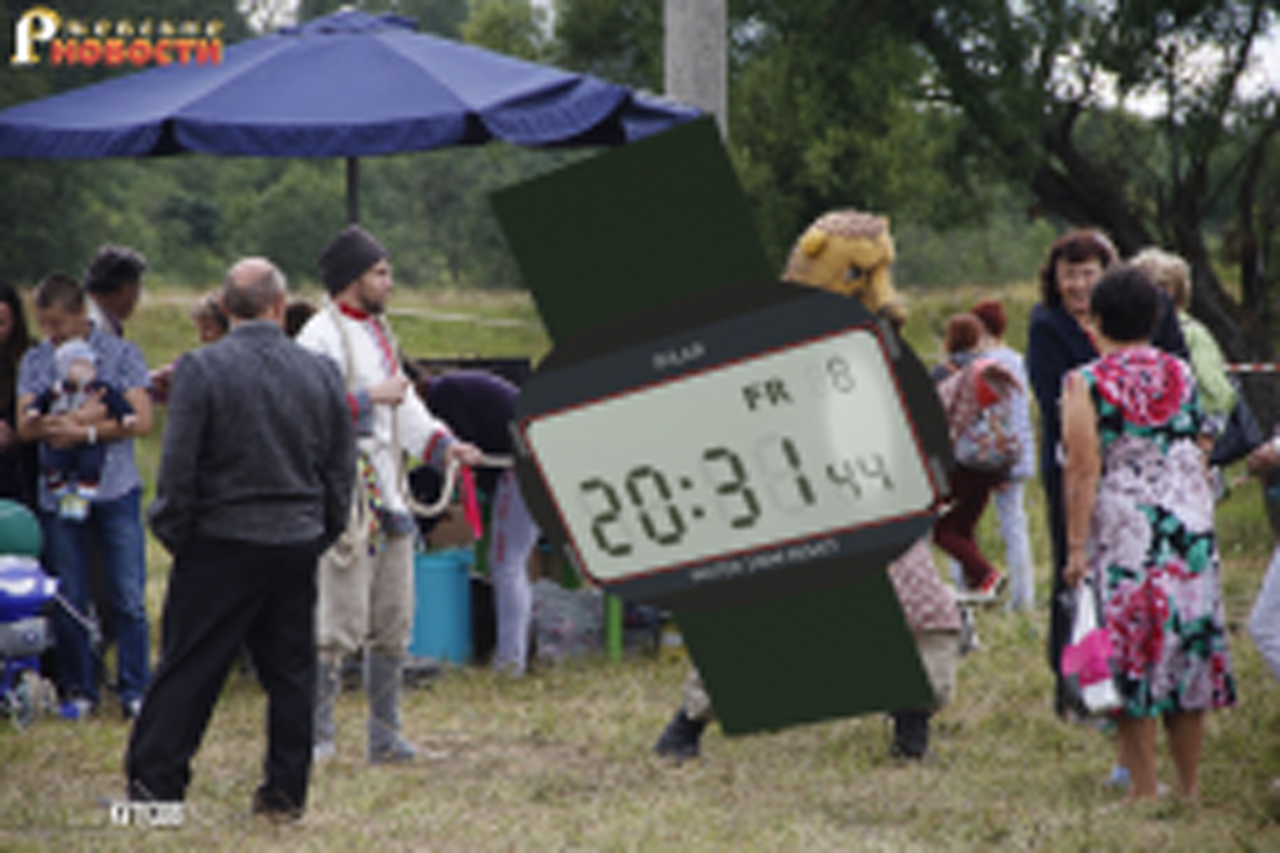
20:31:44
